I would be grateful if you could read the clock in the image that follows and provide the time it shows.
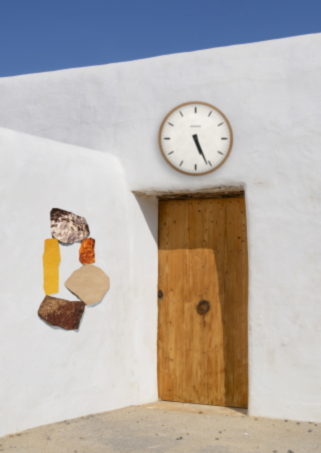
5:26
